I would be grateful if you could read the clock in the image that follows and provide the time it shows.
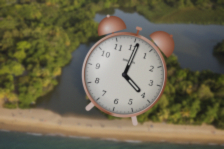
4:01
